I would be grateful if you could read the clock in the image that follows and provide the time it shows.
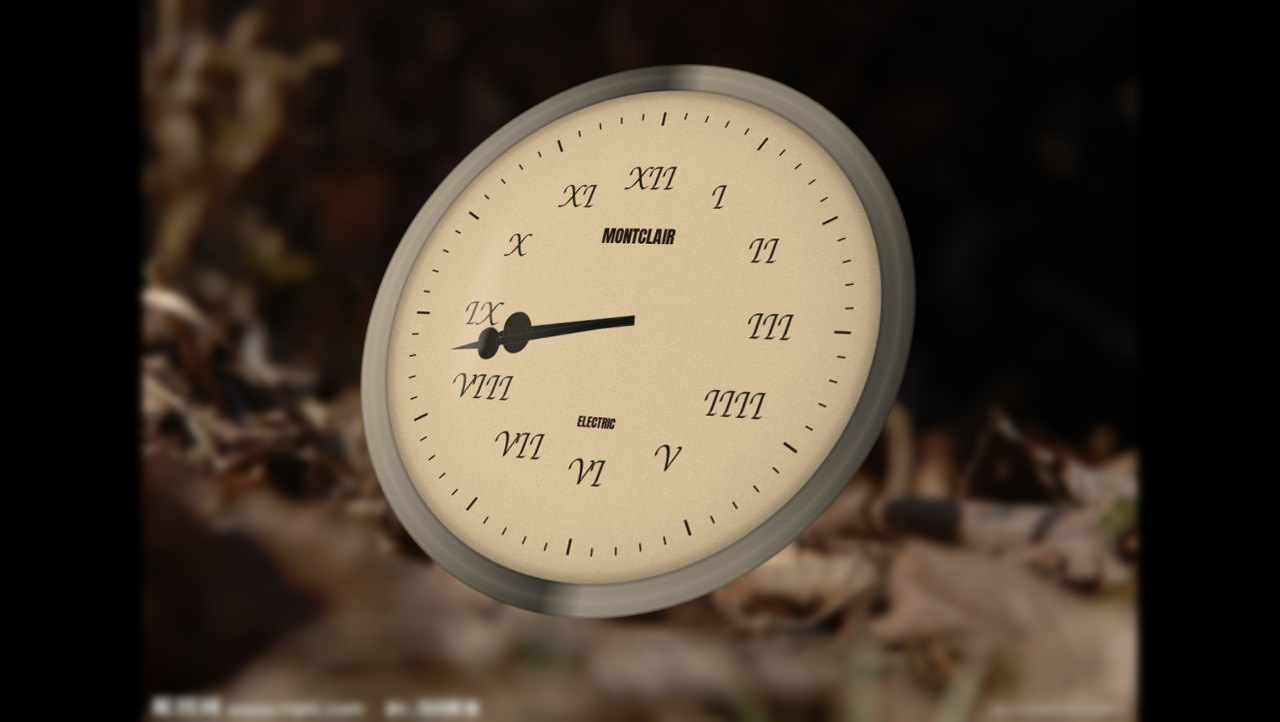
8:43
